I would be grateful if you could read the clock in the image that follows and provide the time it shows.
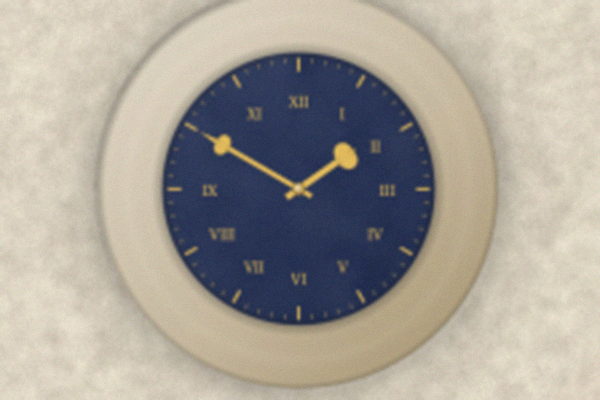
1:50
